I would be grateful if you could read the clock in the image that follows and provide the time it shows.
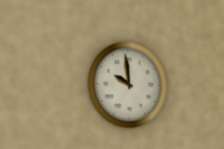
9:59
